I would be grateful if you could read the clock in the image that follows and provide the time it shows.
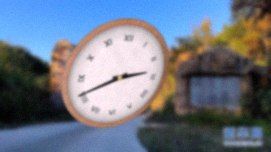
2:41
